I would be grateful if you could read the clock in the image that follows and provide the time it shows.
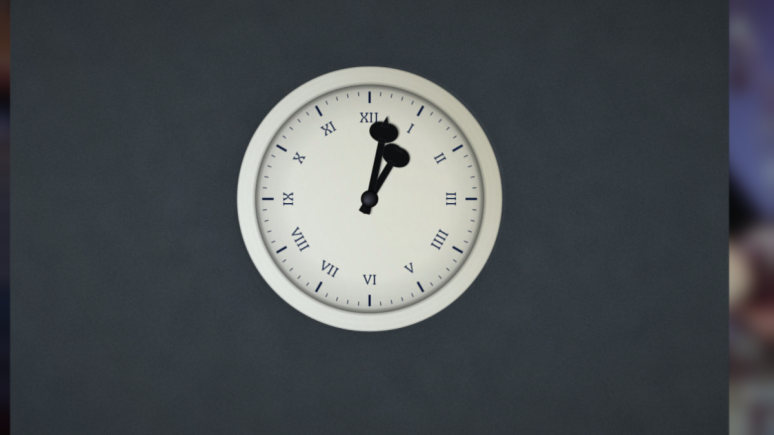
1:02
